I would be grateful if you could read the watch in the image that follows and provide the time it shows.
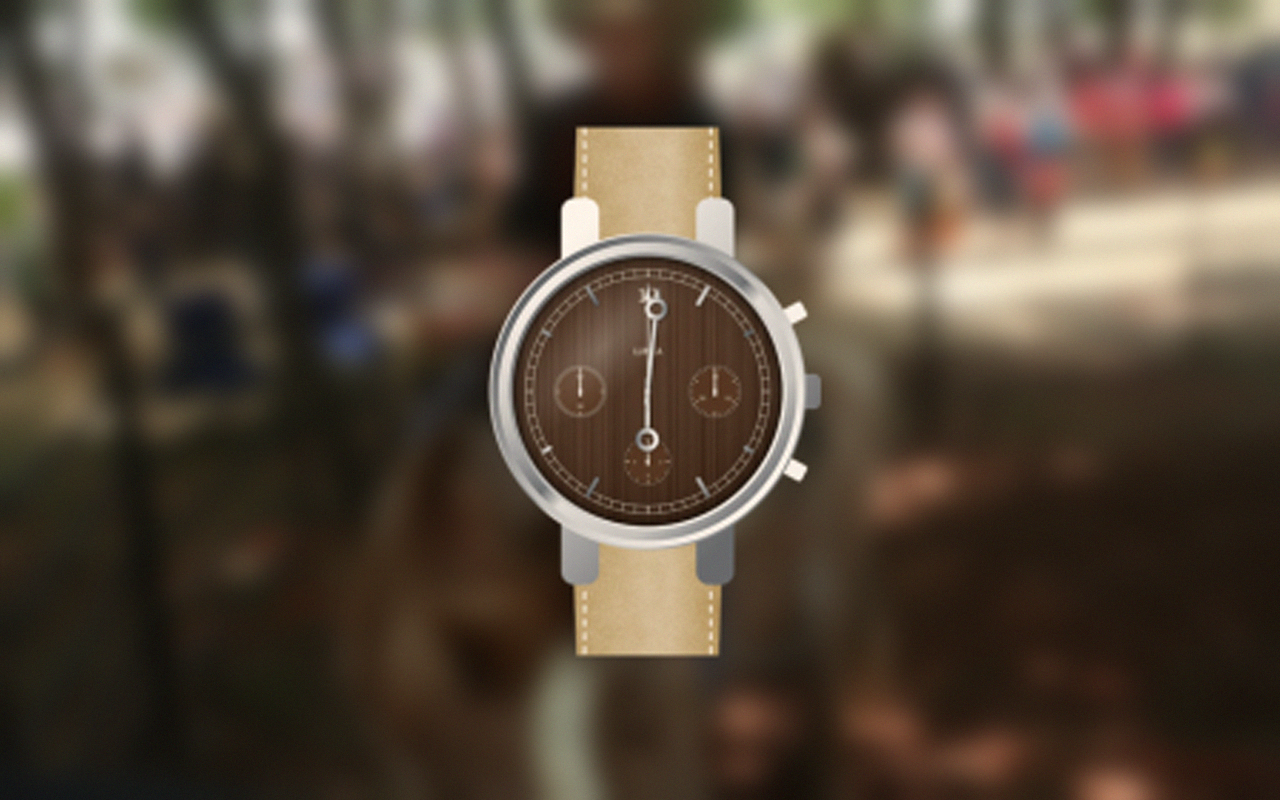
6:01
